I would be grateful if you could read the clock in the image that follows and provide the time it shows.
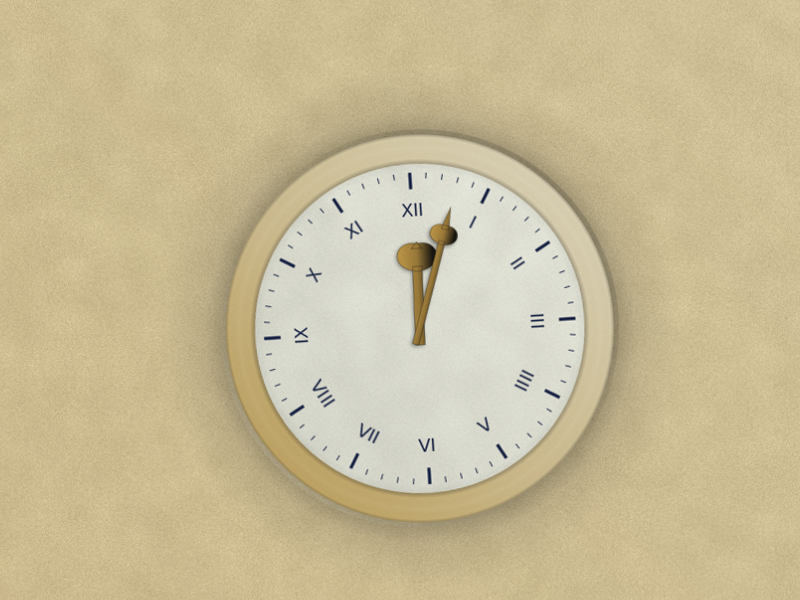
12:03
